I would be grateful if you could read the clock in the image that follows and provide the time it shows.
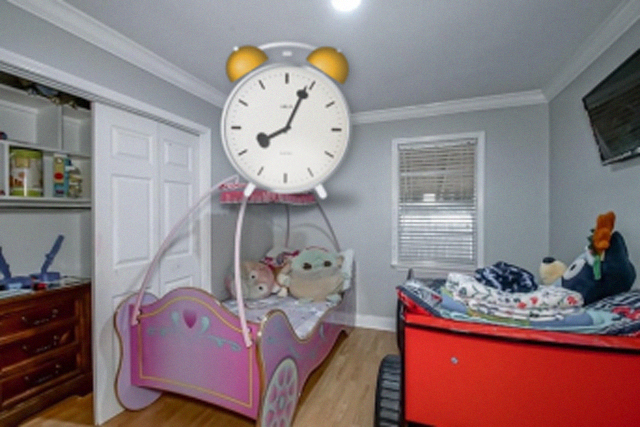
8:04
